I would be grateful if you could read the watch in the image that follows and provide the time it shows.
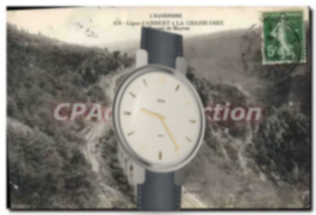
9:24
